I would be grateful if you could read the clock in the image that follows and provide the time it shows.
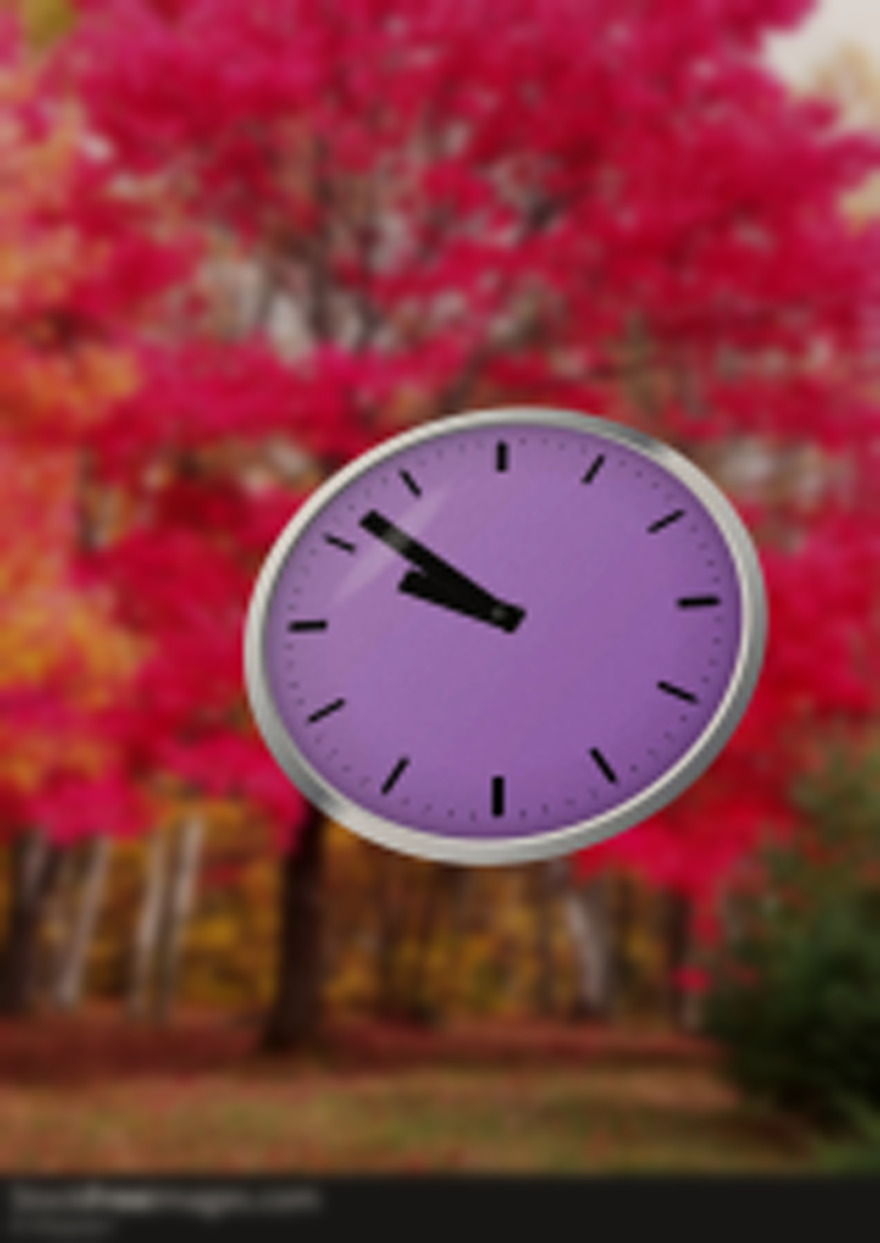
9:52
